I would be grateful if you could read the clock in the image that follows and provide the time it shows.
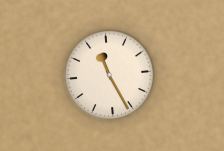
11:26
